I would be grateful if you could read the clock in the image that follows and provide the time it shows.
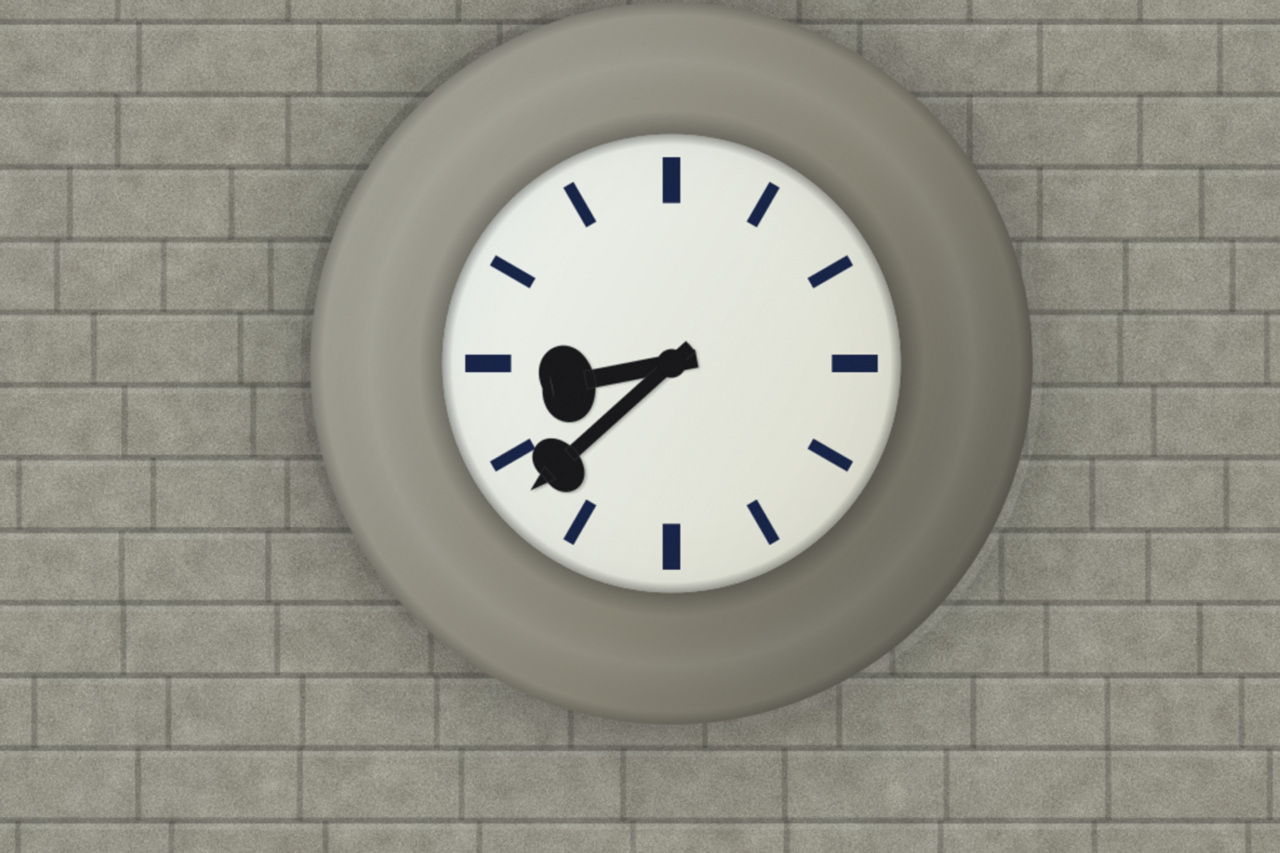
8:38
